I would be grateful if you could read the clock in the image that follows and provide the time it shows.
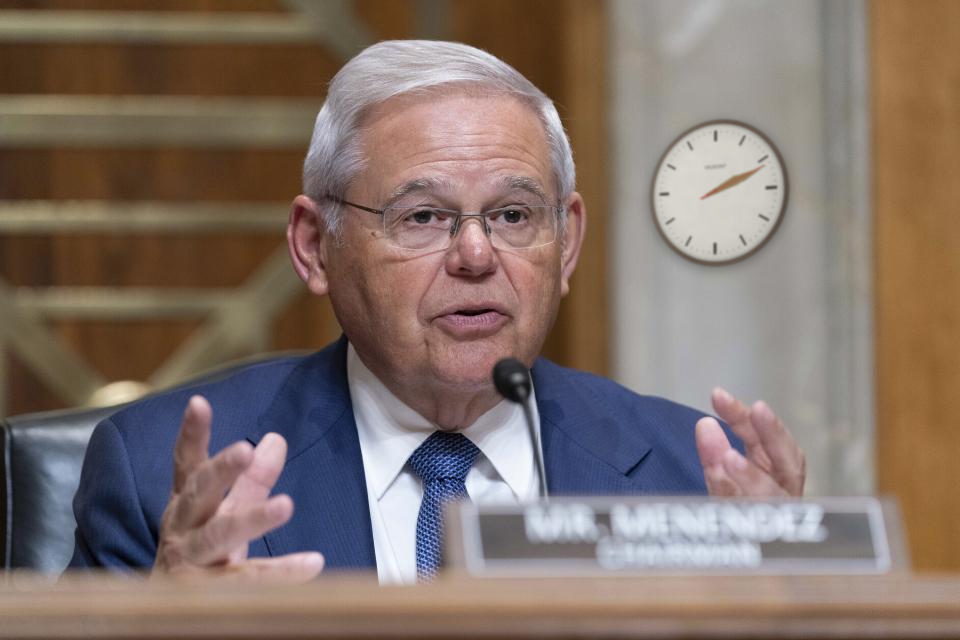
2:11:11
